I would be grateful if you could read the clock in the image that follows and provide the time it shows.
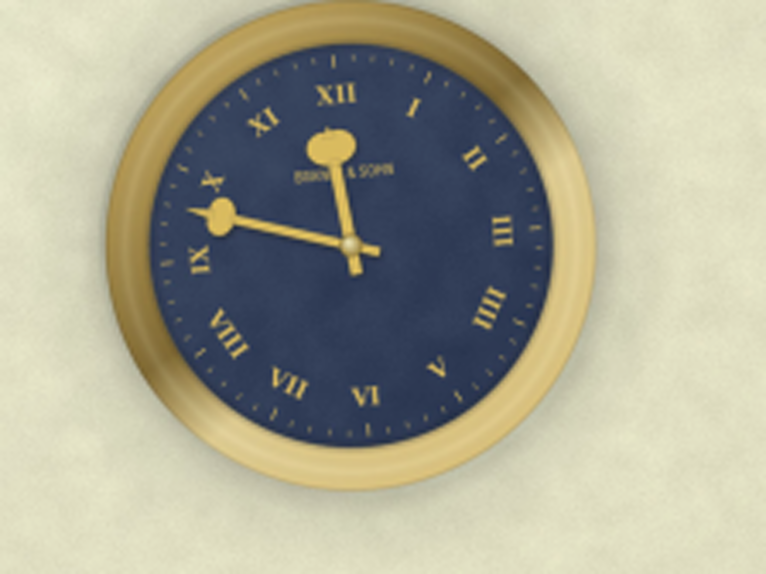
11:48
